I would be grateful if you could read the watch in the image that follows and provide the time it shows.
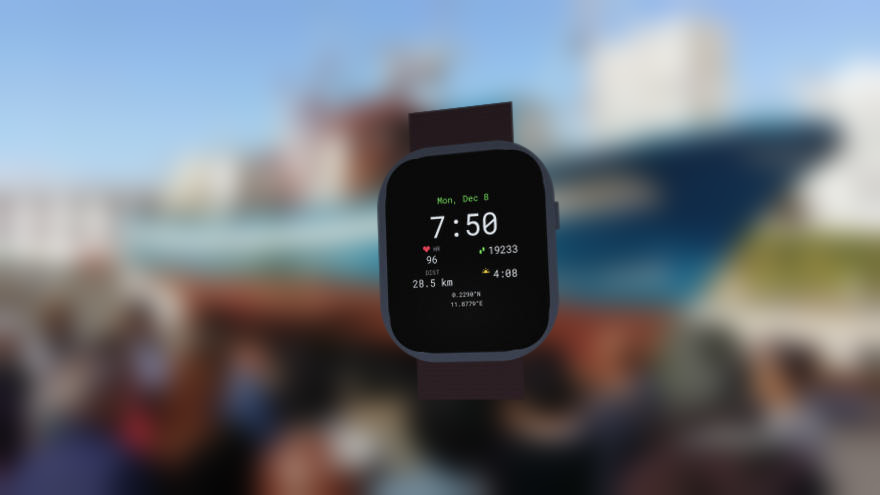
7:50
